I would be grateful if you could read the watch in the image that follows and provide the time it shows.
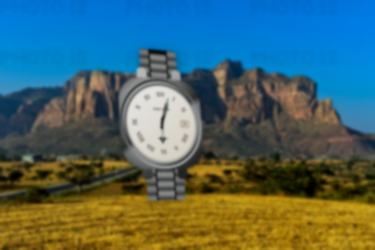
6:03
